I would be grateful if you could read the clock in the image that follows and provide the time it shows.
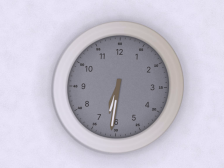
6:31
